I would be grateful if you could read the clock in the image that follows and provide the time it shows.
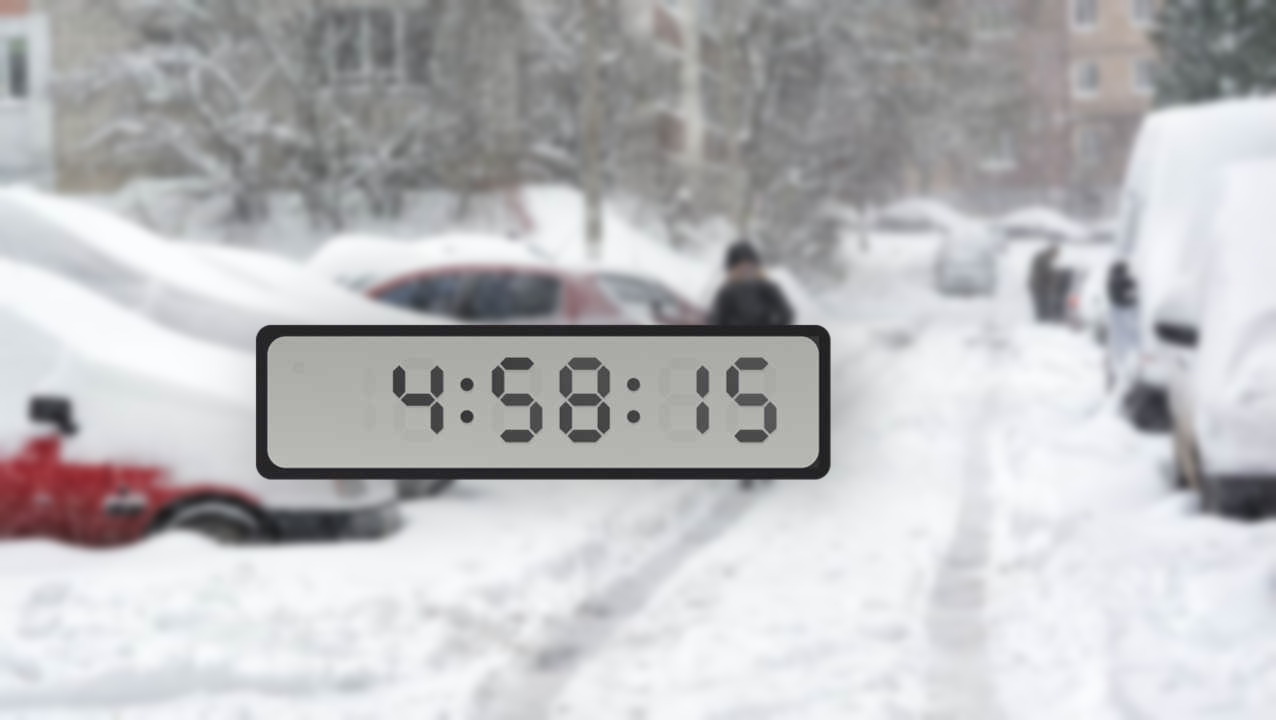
4:58:15
